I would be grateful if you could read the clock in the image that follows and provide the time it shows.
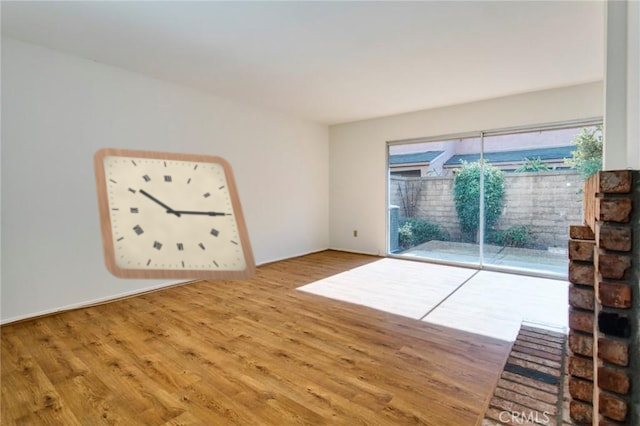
10:15
